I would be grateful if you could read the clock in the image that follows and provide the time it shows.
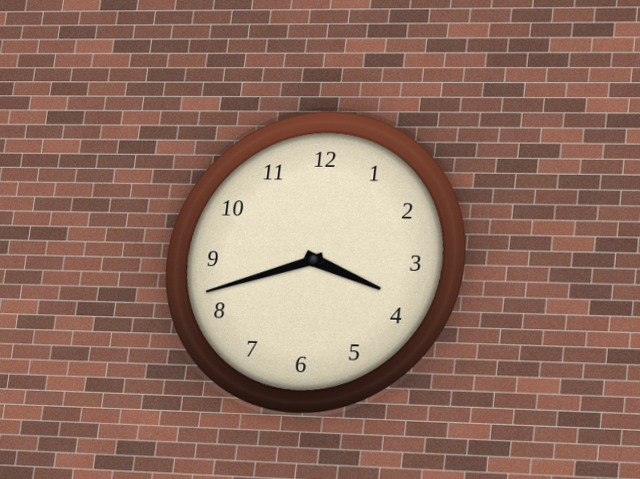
3:42
